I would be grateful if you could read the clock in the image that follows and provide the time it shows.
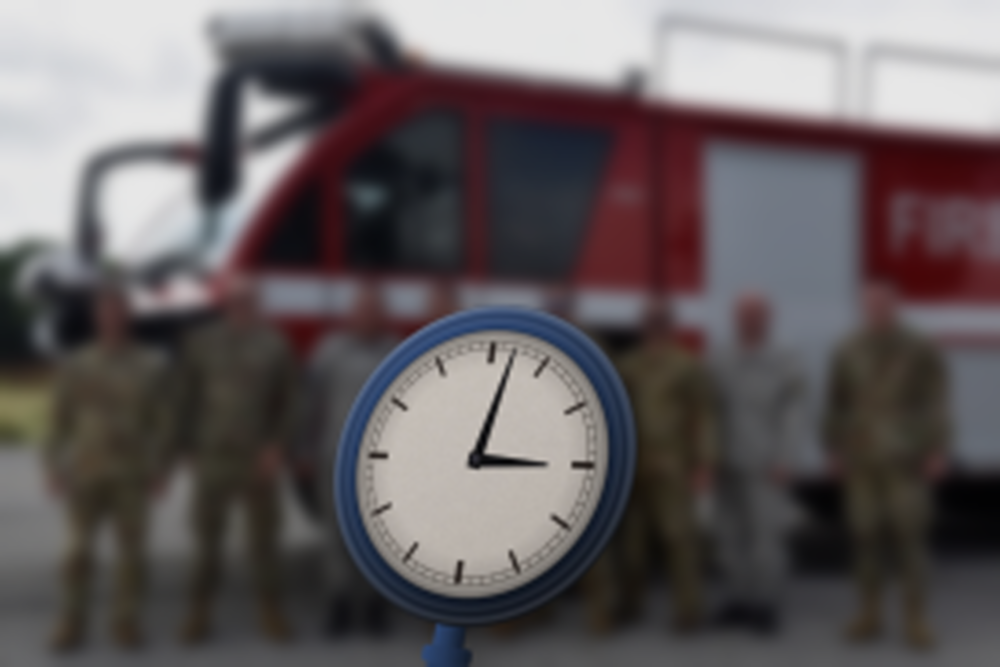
3:02
